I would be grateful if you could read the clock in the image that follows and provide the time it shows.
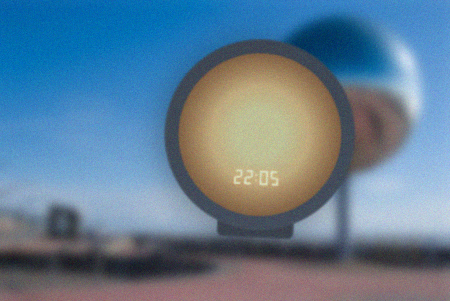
22:05
